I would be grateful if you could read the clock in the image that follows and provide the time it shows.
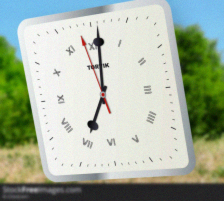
7:00:58
